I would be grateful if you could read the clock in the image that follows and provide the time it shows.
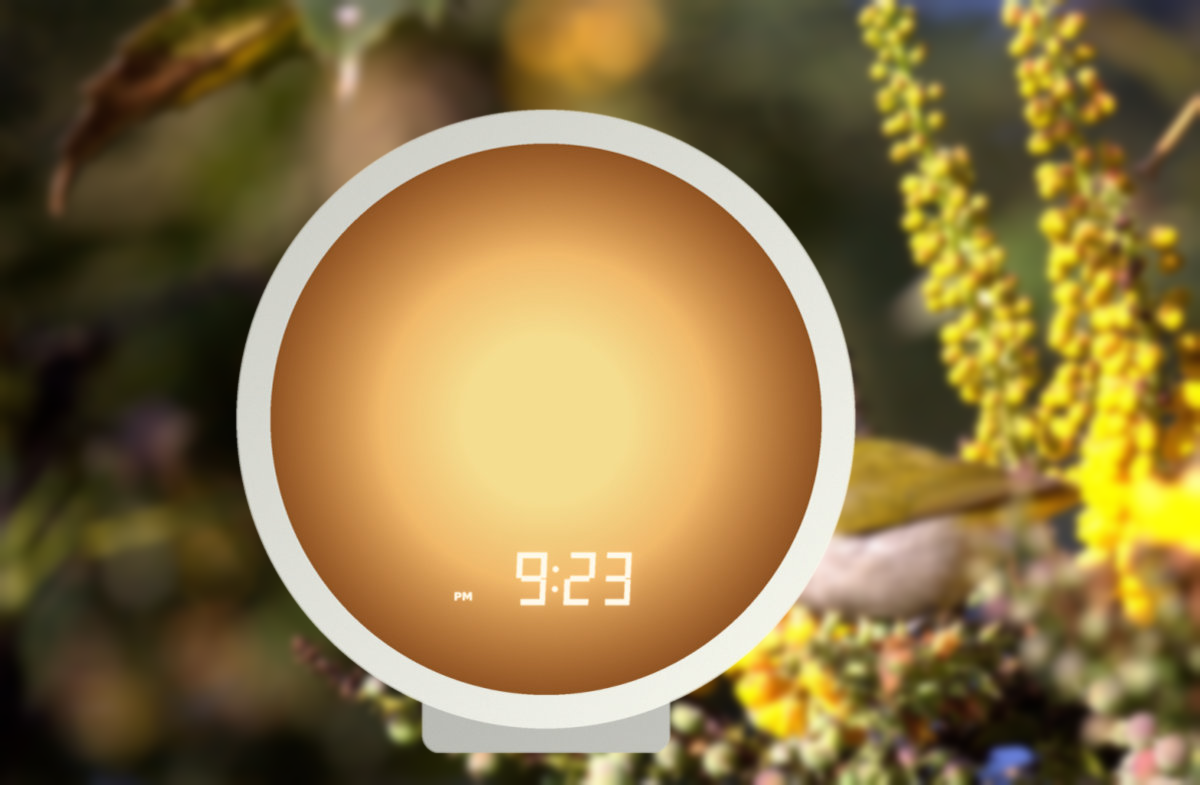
9:23
